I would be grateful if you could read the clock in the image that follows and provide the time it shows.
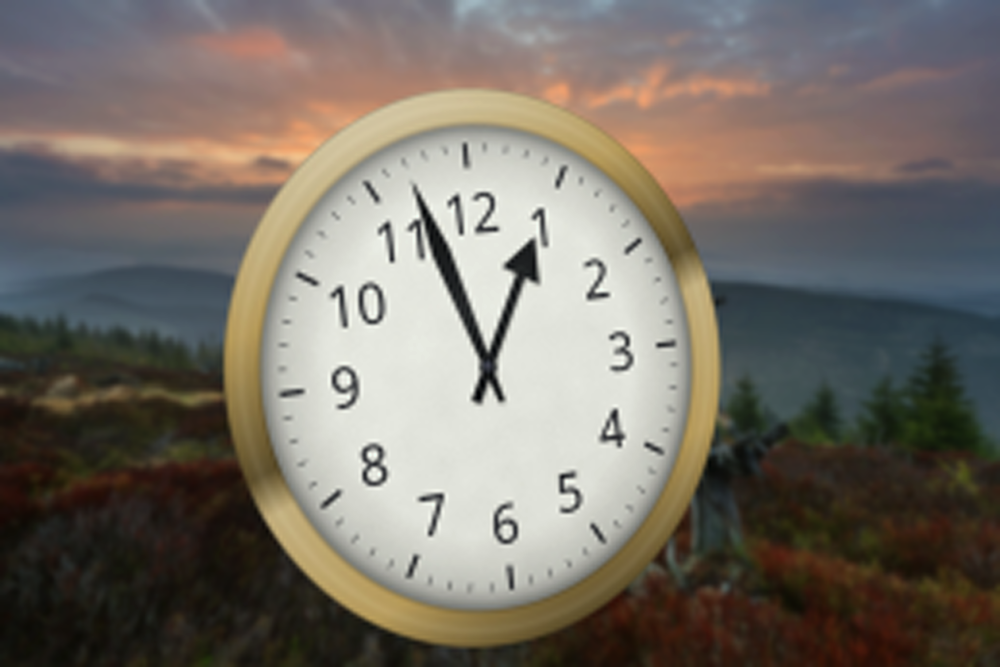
12:57
